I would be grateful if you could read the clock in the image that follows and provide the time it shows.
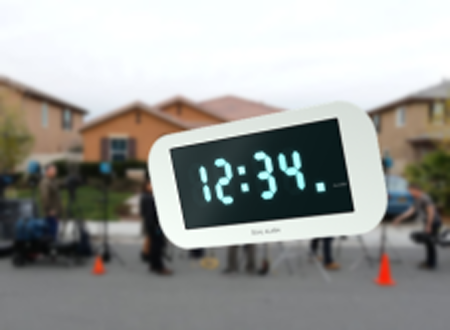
12:34
